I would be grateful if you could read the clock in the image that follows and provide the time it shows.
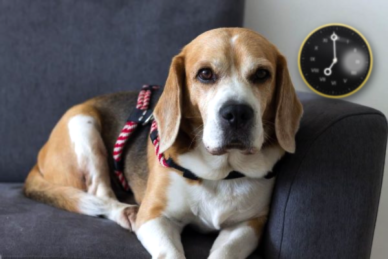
6:59
